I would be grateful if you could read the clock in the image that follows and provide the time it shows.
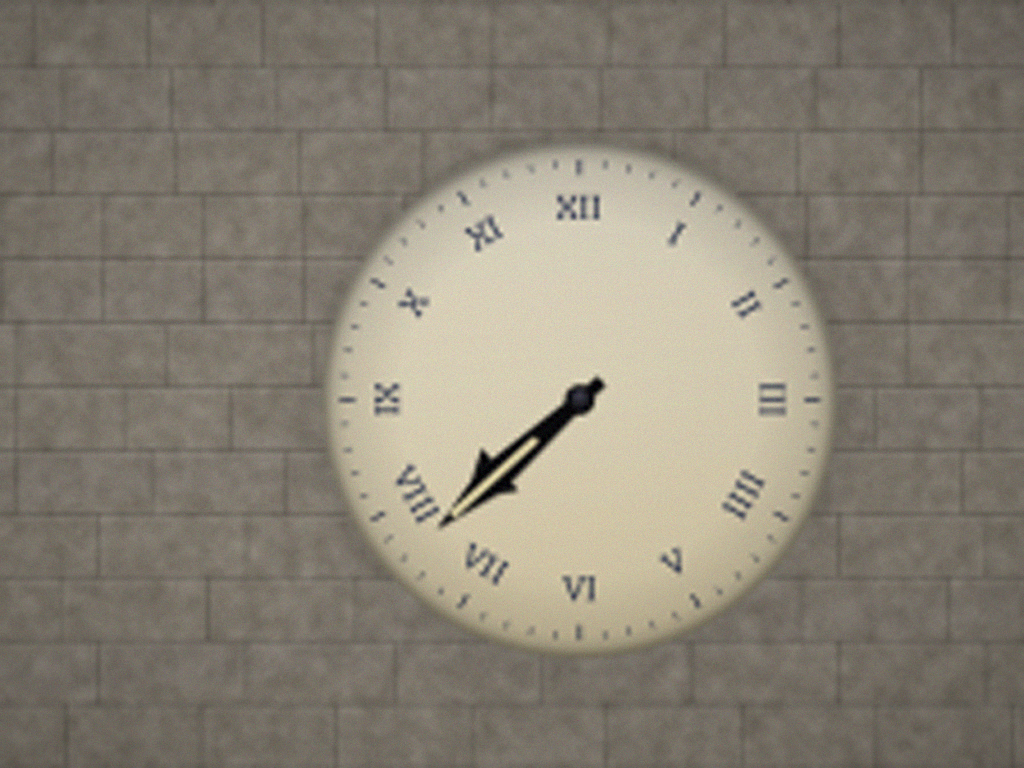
7:38
